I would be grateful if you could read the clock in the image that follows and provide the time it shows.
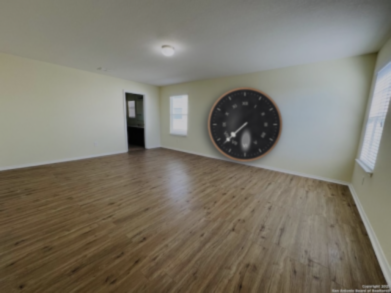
7:38
